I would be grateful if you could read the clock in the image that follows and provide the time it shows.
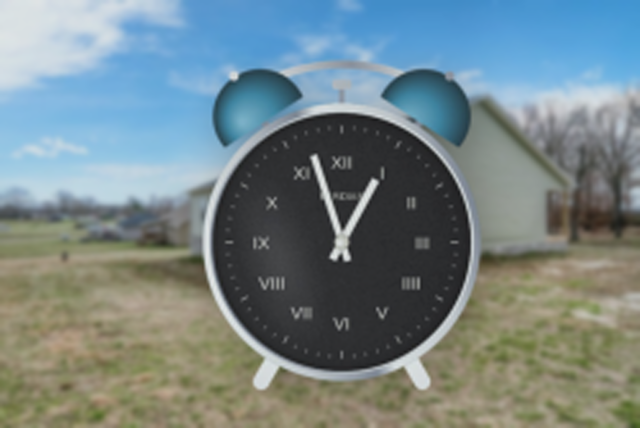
12:57
